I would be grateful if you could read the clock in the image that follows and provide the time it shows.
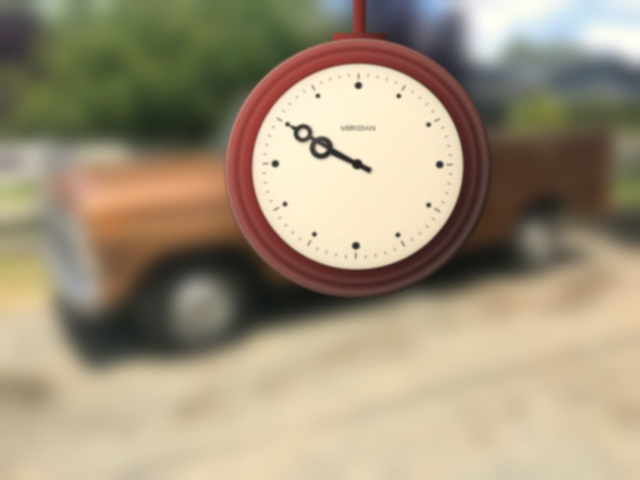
9:50
